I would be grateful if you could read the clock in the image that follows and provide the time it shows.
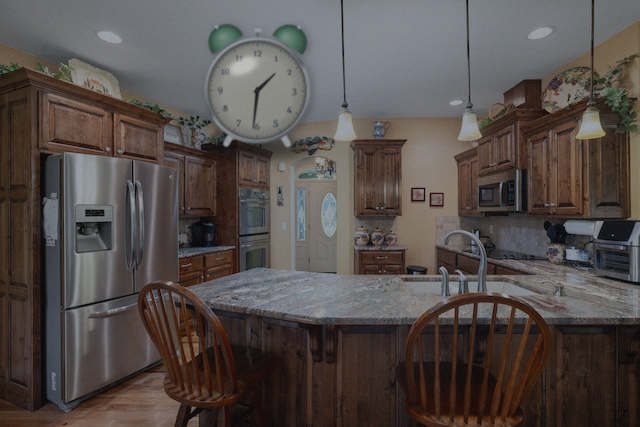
1:31
